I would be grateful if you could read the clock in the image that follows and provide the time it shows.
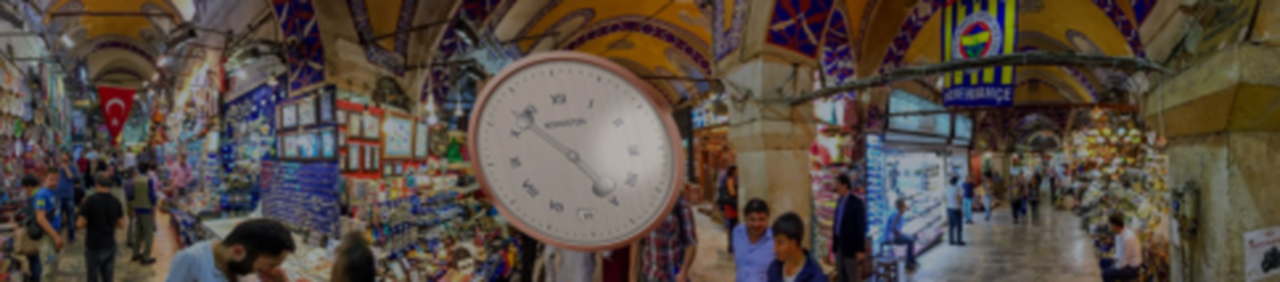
4:53
